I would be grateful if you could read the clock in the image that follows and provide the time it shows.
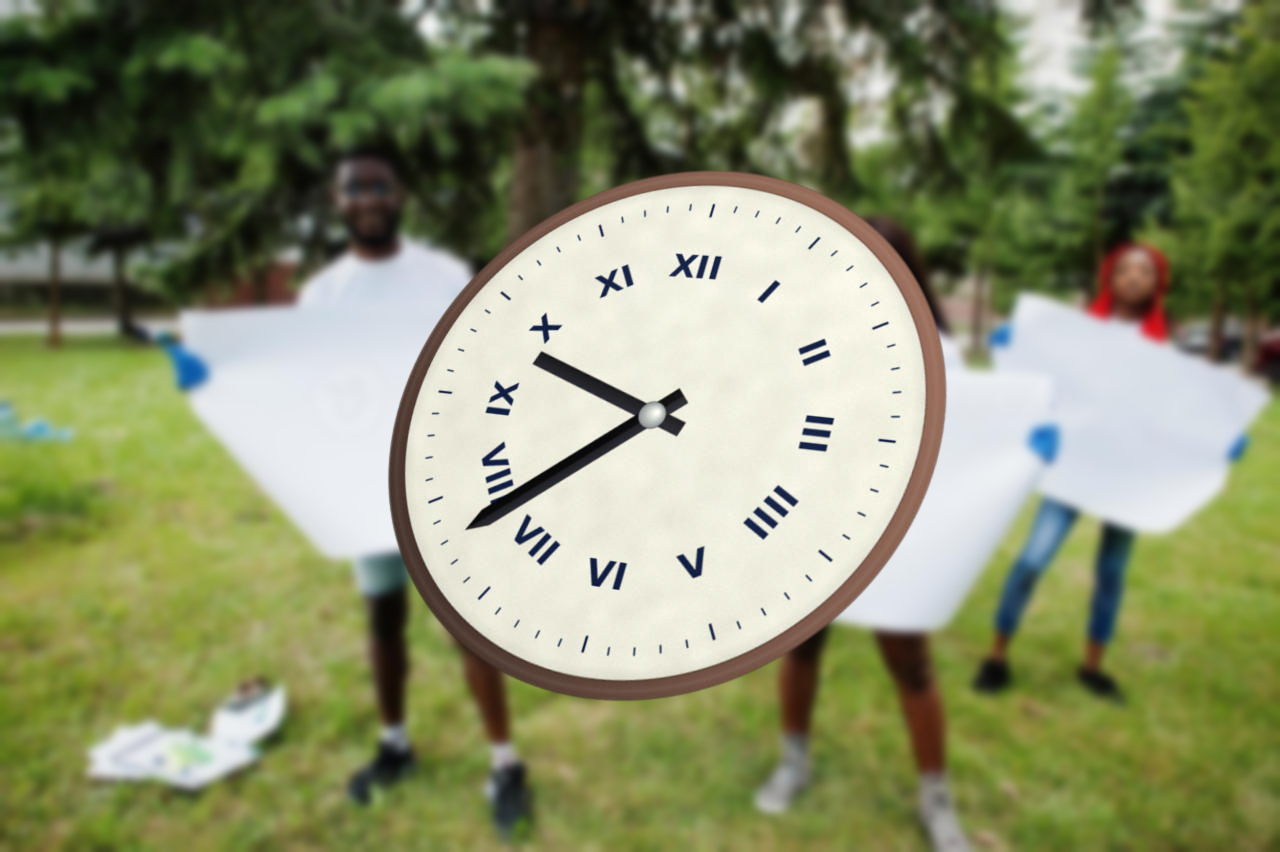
9:38
